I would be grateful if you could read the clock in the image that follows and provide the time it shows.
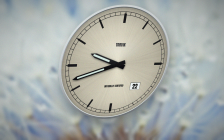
9:42
